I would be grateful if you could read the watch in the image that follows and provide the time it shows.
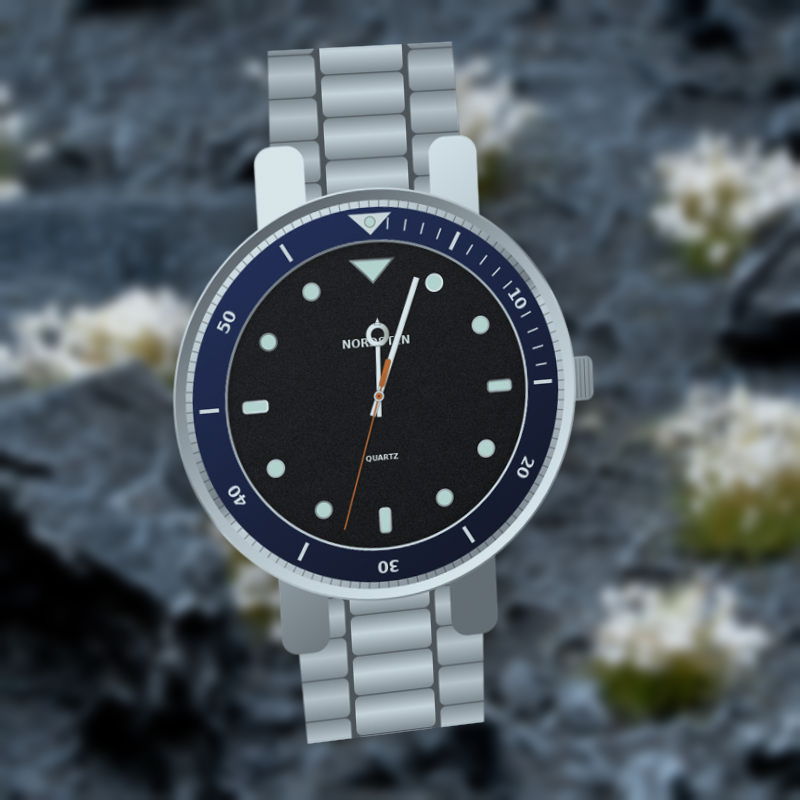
12:03:33
